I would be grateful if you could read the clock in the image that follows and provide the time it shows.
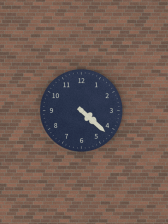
4:22
